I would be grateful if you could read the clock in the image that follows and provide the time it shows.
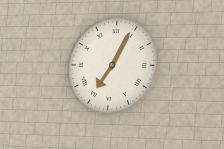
7:04
